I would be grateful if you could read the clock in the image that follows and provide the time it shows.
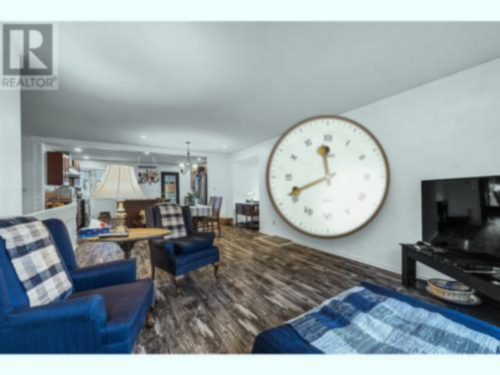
11:41
